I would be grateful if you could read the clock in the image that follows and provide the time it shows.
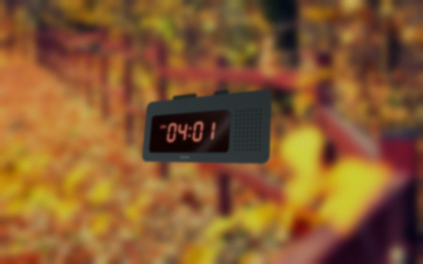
4:01
